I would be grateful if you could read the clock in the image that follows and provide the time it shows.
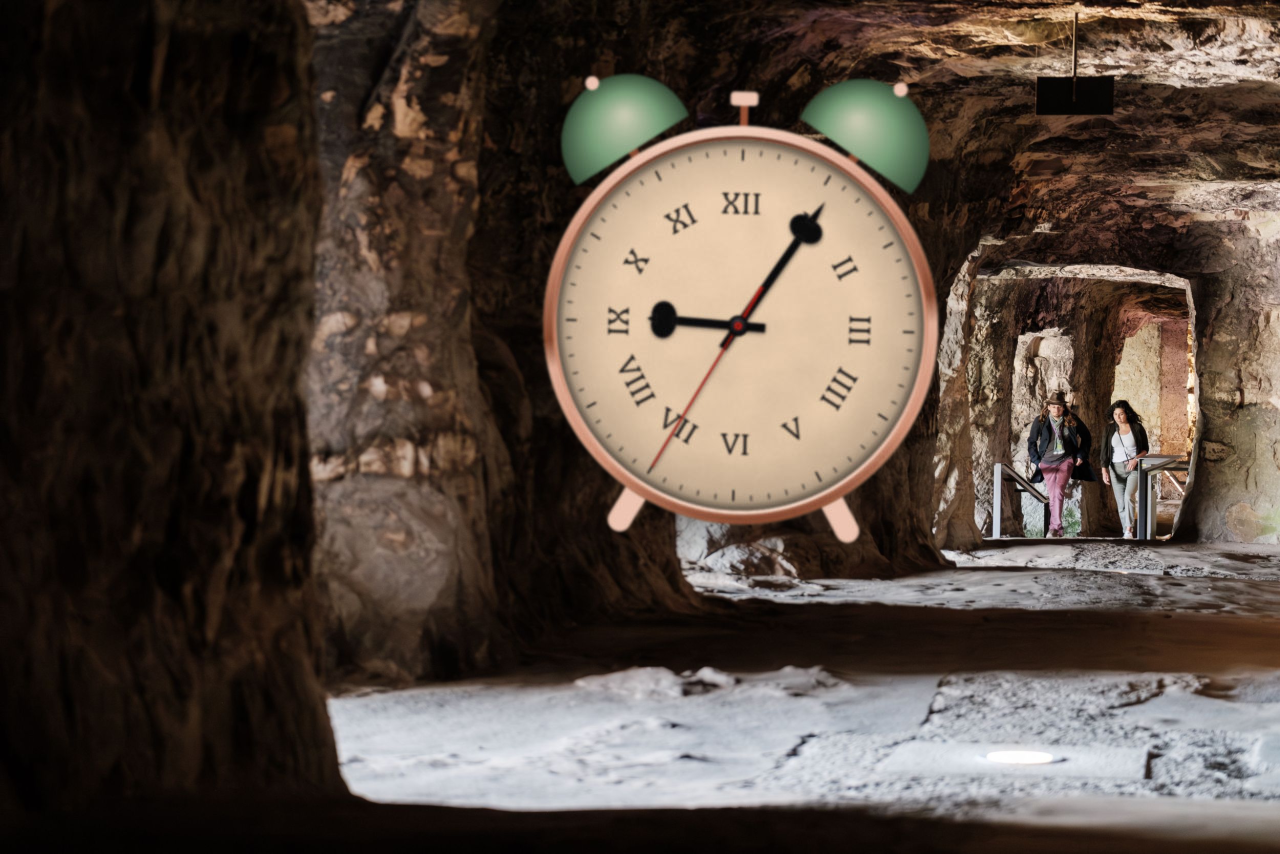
9:05:35
